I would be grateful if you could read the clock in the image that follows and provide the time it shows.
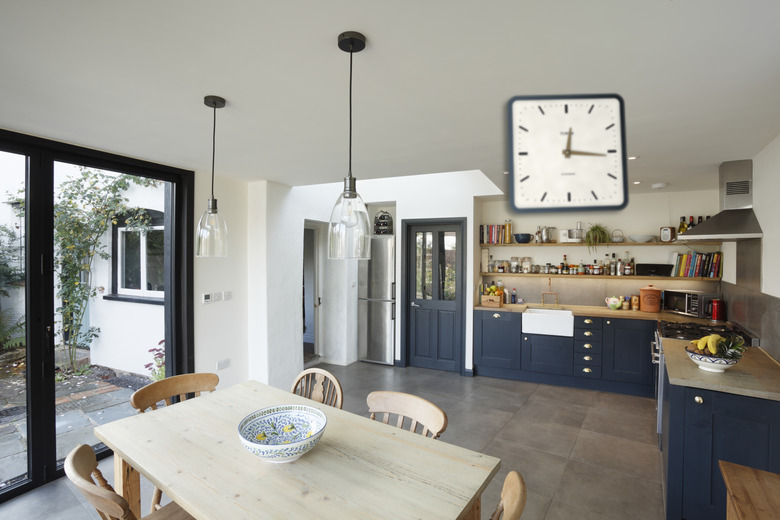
12:16
